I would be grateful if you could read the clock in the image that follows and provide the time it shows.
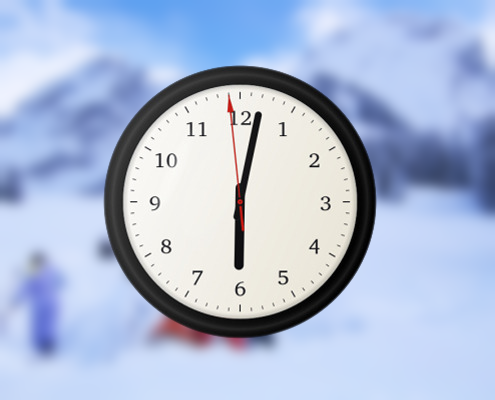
6:01:59
